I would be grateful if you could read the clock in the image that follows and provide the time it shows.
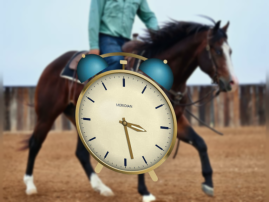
3:28
